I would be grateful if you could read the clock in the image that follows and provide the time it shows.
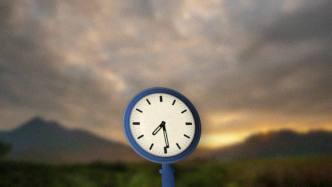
7:29
